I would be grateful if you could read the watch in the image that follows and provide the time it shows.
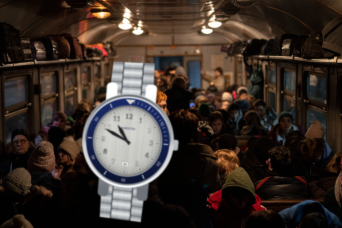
10:49
